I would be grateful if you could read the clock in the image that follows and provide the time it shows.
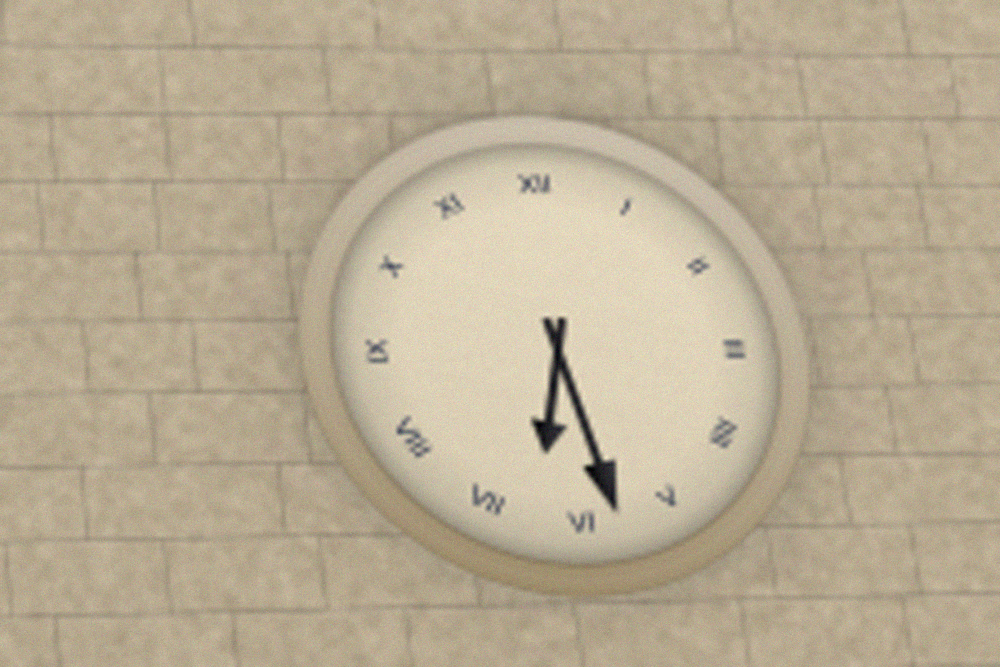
6:28
